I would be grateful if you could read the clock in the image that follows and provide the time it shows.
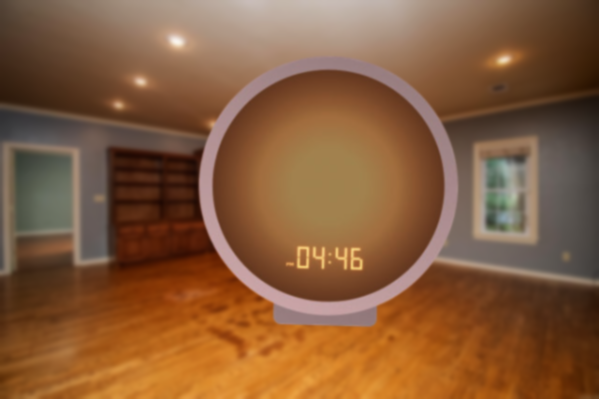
4:46
